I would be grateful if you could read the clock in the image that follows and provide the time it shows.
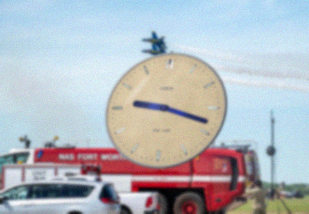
9:18
